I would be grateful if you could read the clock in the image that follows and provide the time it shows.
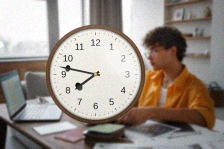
7:47
